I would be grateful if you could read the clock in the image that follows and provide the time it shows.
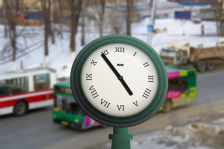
4:54
